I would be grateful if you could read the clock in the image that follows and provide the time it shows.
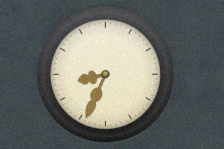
8:34
